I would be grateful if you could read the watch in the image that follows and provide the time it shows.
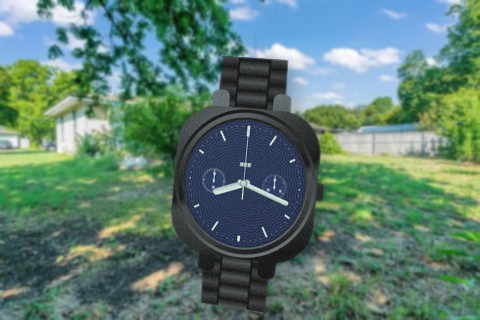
8:18
